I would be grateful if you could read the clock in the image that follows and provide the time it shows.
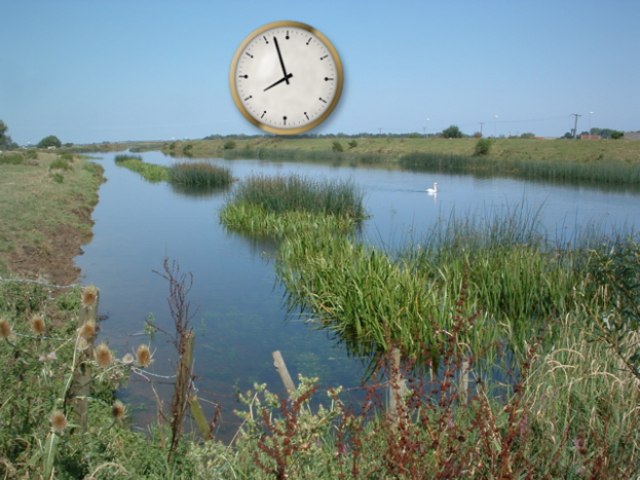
7:57
